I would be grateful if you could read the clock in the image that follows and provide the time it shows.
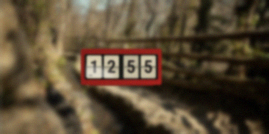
12:55
